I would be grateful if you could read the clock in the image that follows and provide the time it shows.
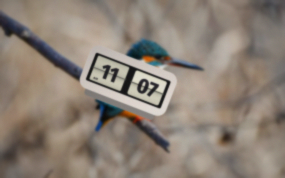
11:07
